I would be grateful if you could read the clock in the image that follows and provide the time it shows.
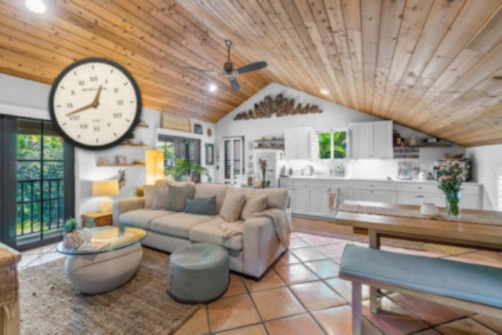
12:42
